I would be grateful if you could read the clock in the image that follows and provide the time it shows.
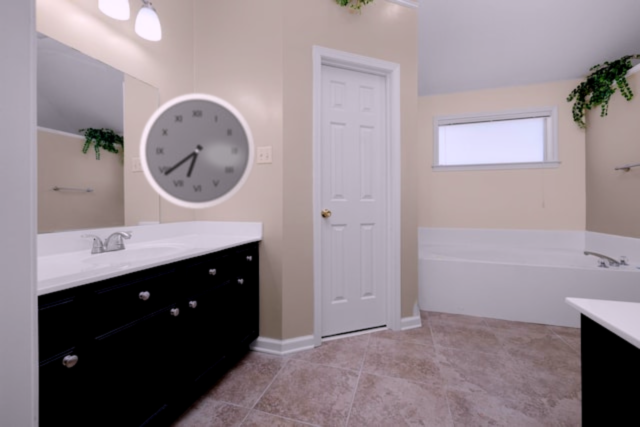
6:39
